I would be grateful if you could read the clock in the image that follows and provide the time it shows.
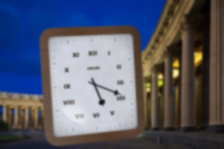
5:19
